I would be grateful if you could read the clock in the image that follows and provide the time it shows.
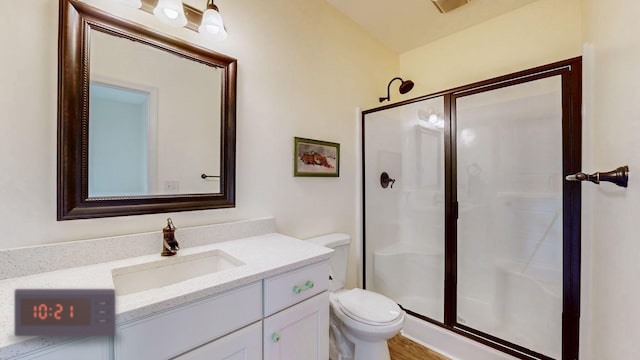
10:21
